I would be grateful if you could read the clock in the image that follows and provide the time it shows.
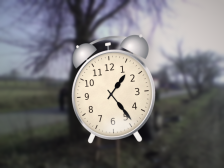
1:24
